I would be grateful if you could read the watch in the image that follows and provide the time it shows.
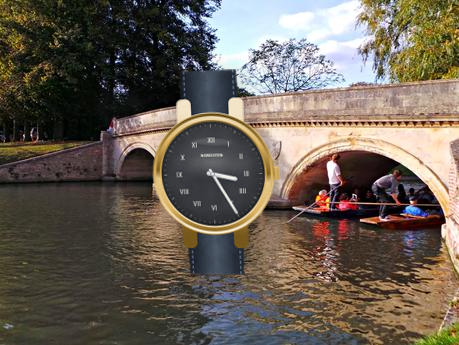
3:25
